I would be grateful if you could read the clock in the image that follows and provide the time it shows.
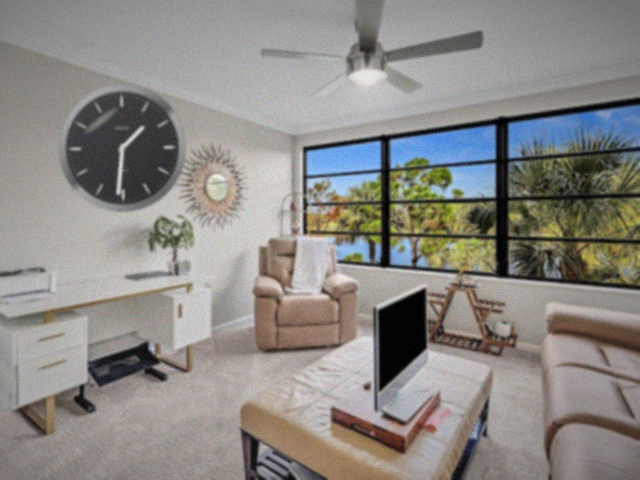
1:31
